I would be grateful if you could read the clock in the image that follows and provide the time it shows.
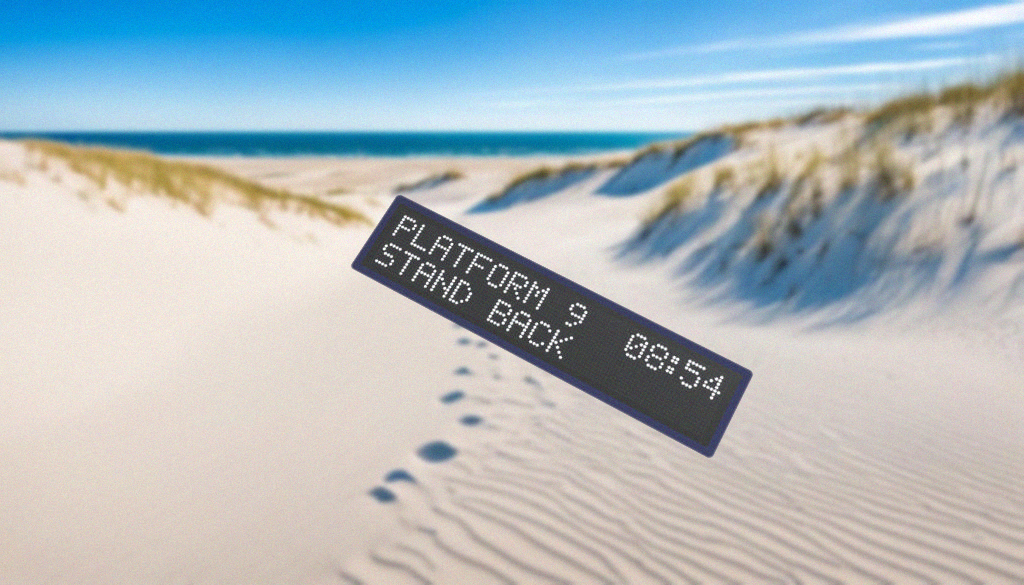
8:54
